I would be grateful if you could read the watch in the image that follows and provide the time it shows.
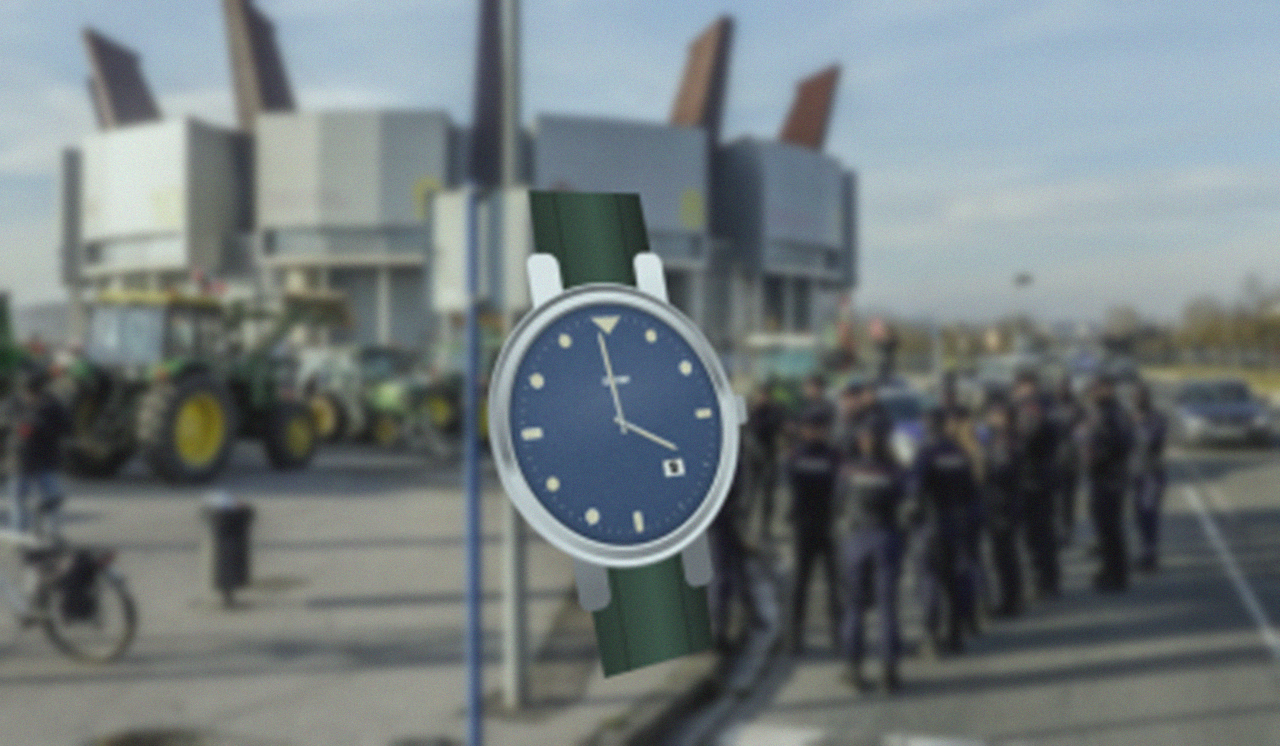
3:59
